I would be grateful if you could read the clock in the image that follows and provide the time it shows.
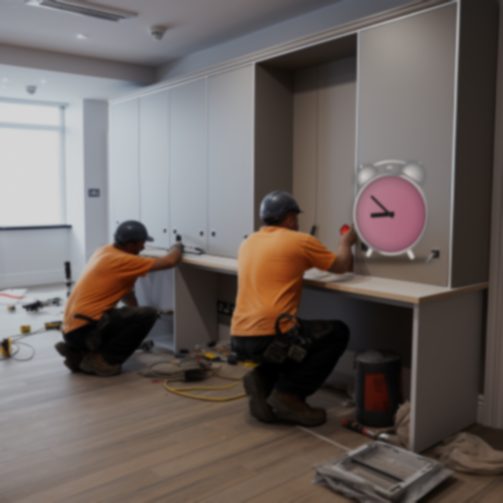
8:52
